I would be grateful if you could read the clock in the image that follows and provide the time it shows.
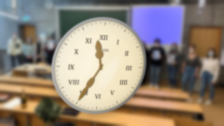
11:35
